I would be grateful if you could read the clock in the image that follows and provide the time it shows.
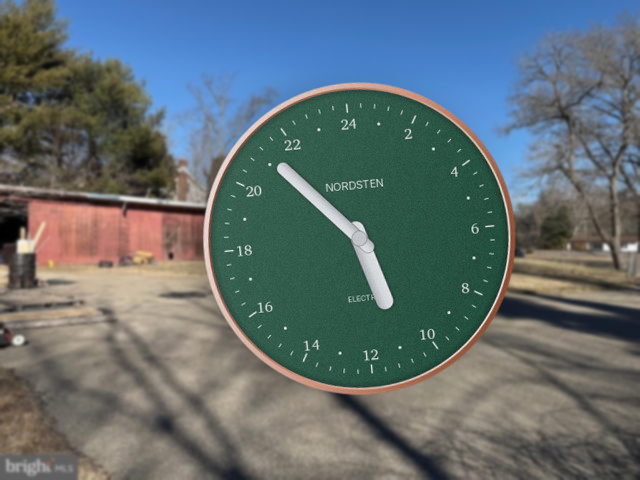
10:53
